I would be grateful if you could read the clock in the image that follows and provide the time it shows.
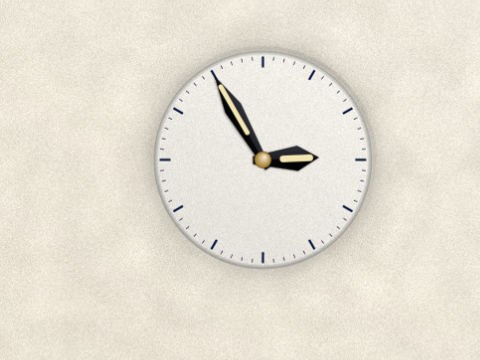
2:55
